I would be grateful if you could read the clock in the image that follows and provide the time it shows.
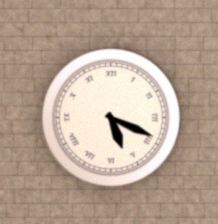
5:19
